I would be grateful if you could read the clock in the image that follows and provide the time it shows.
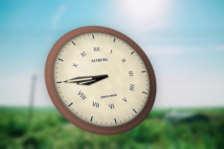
8:45
